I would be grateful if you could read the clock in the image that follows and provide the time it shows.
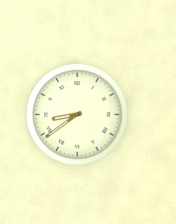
8:39
